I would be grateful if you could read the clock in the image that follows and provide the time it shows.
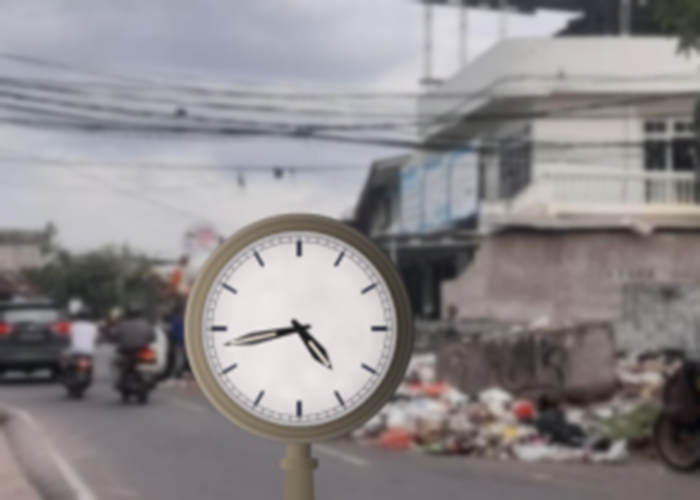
4:43
